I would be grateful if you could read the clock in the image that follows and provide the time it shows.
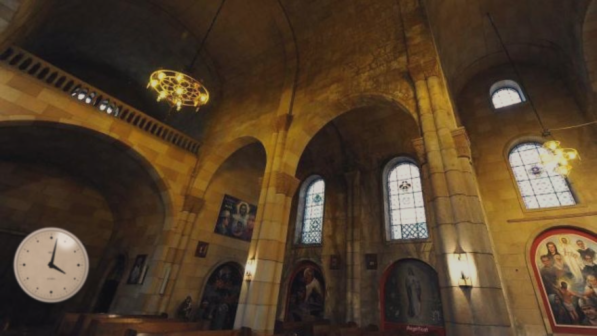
4:02
